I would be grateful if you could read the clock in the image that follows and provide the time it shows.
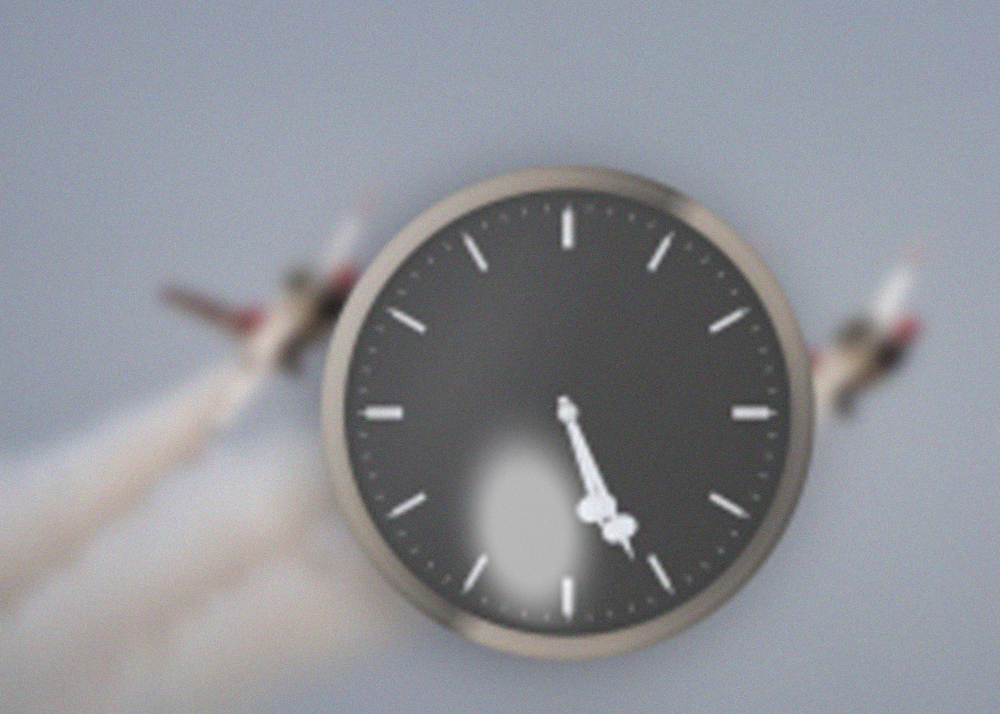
5:26
